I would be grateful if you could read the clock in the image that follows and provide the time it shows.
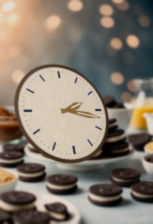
2:17
